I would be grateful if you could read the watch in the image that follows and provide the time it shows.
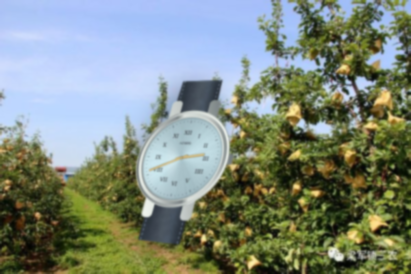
2:41
